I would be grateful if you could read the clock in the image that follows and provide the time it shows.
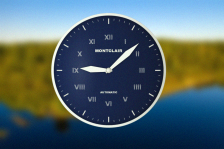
9:08
